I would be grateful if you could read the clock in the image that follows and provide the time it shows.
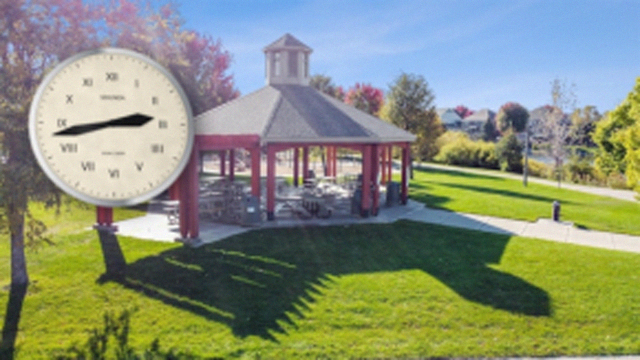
2:43
